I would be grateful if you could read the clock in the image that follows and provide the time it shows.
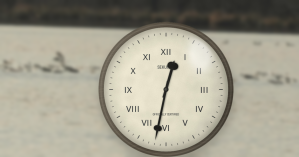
12:32
